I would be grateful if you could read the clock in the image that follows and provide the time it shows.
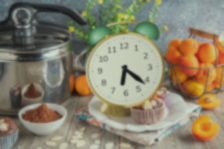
6:22
